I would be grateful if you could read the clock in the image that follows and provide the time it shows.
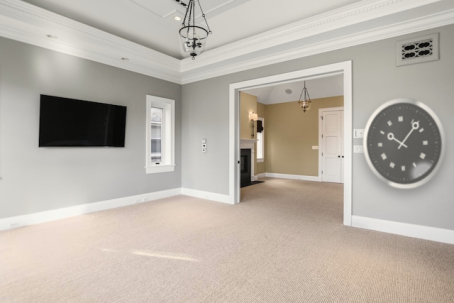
10:07
